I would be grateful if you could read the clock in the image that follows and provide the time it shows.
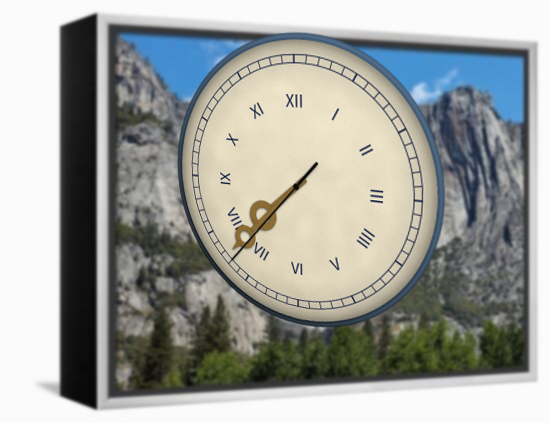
7:37:37
